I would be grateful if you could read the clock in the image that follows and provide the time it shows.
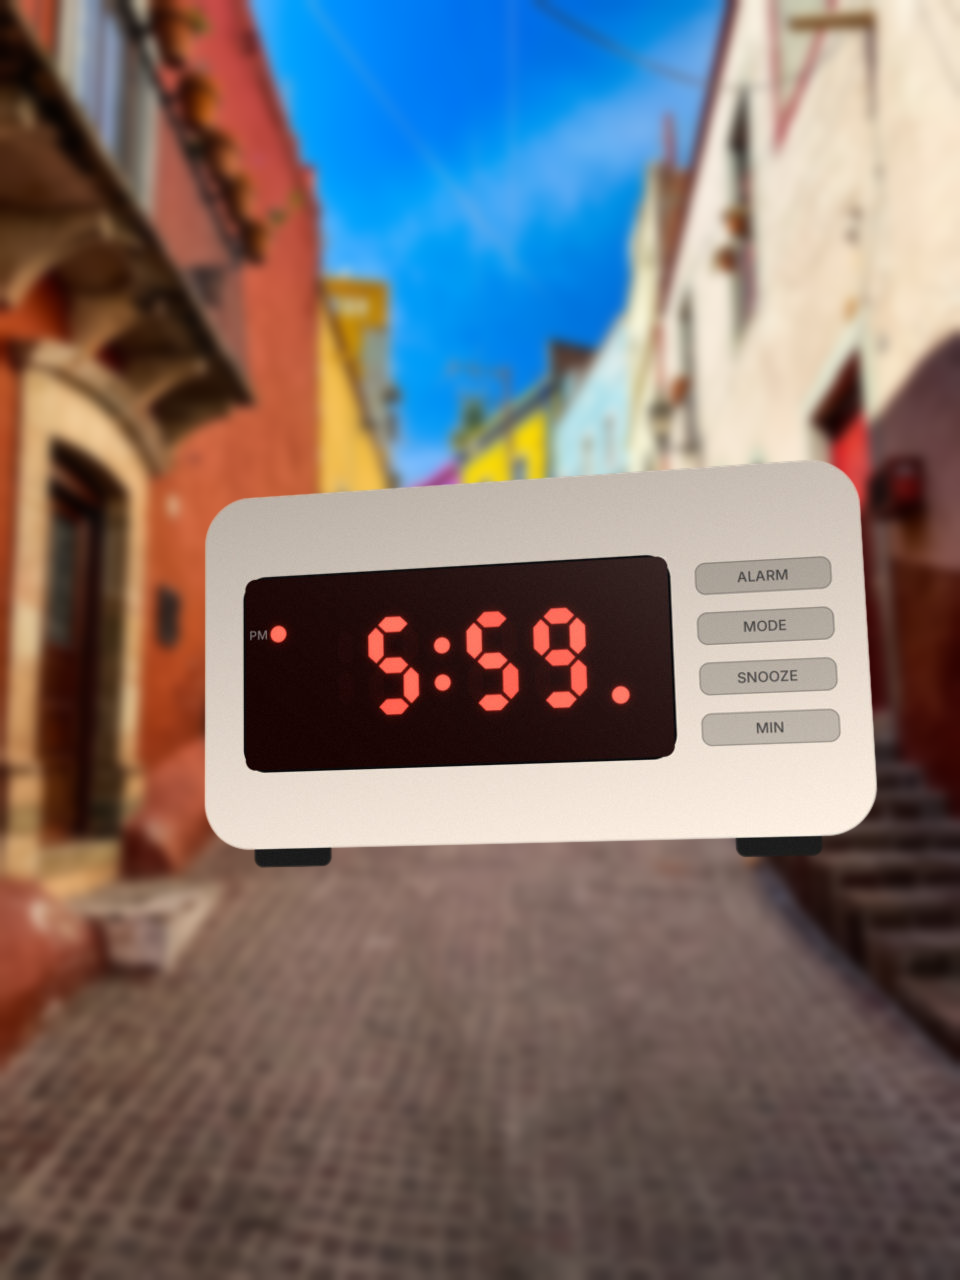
5:59
